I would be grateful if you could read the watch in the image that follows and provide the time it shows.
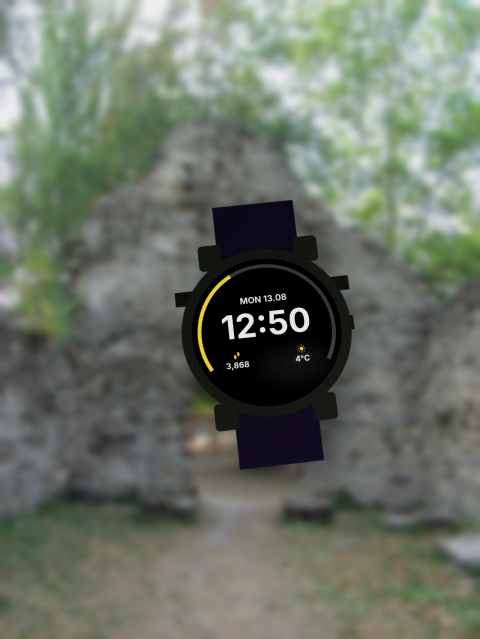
12:50
